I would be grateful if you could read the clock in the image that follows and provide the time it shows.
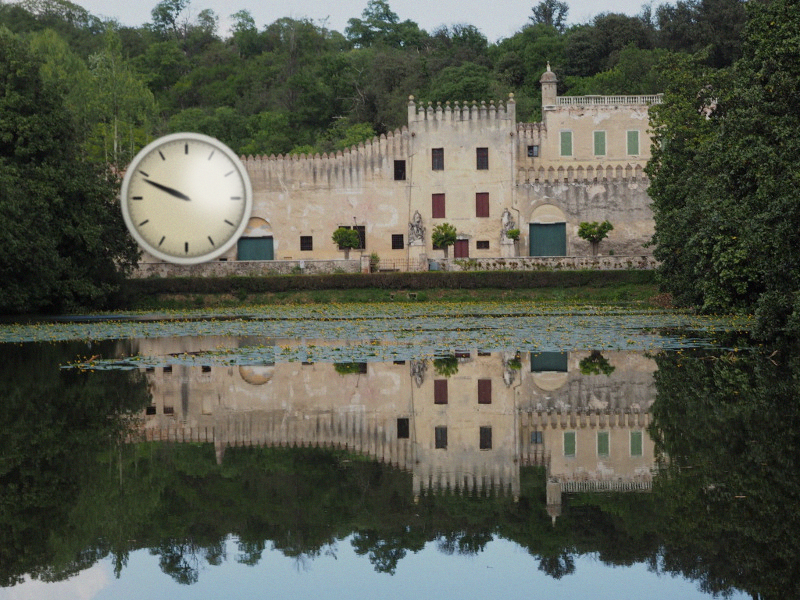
9:49
